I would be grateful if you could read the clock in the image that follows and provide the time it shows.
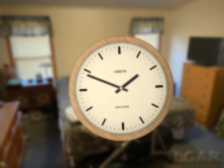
1:49
